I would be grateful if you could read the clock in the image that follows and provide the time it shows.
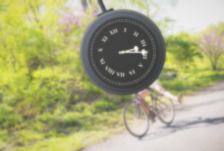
3:19
